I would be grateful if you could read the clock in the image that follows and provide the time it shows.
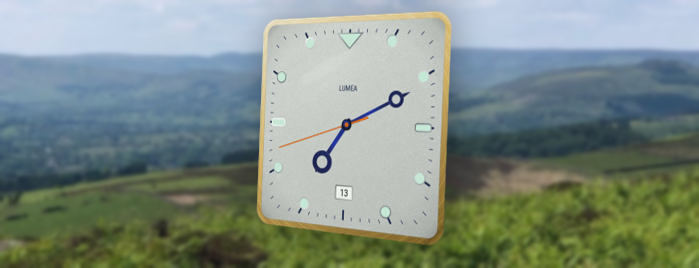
7:10:42
